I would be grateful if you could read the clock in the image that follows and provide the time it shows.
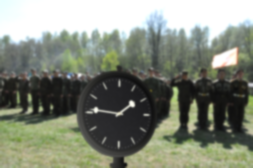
1:46
